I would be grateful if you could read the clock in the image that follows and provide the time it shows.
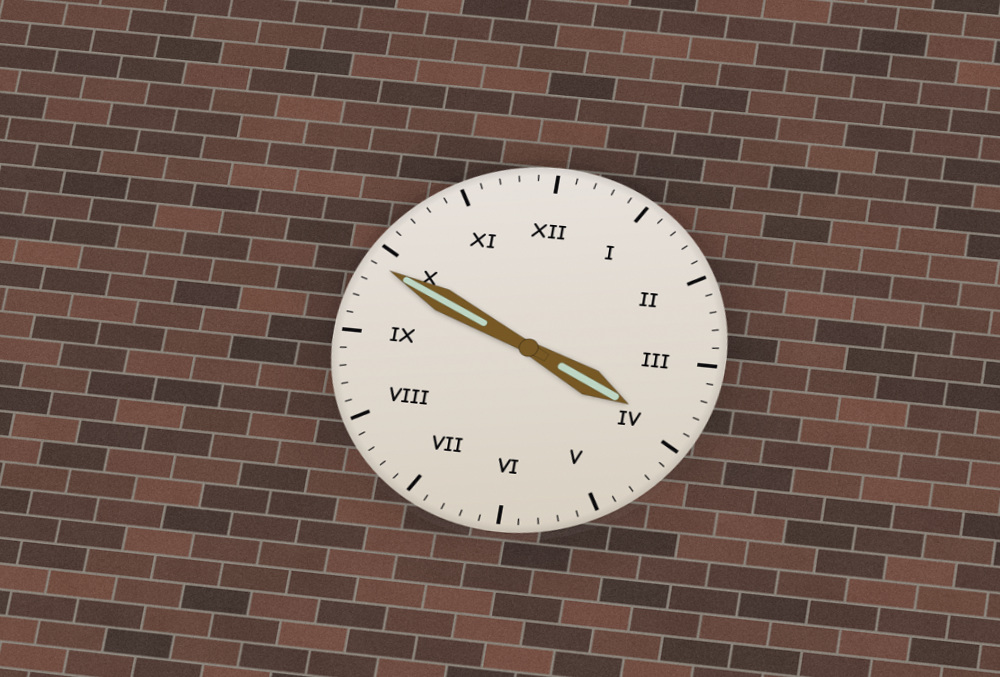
3:49
